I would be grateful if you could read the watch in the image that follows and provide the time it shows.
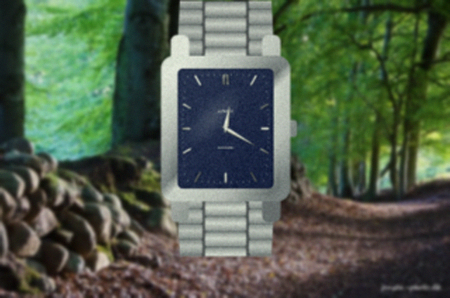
12:20
